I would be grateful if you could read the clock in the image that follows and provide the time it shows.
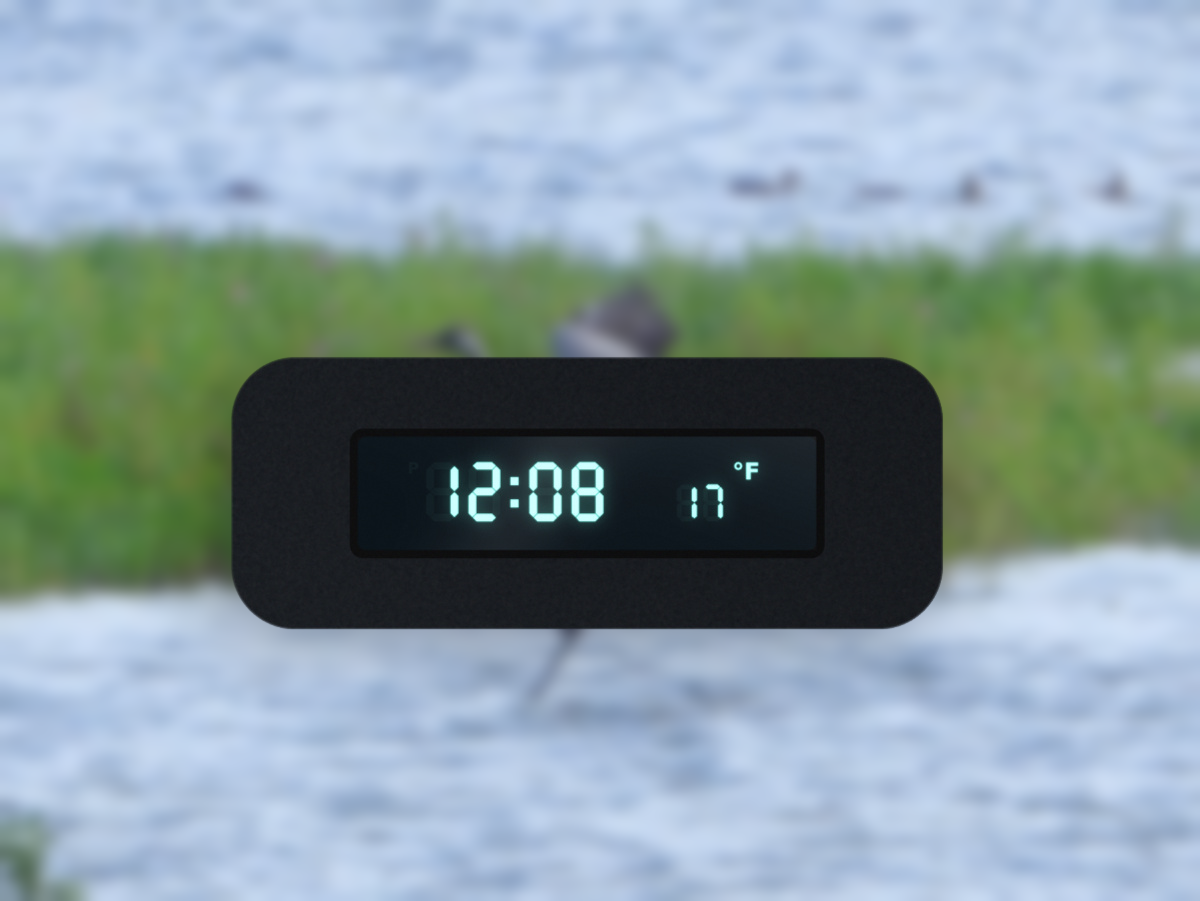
12:08
